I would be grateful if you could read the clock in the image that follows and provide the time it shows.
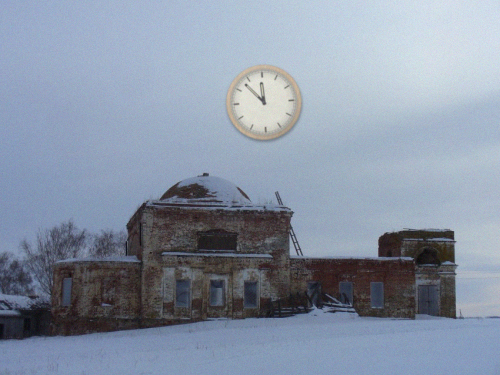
11:53
